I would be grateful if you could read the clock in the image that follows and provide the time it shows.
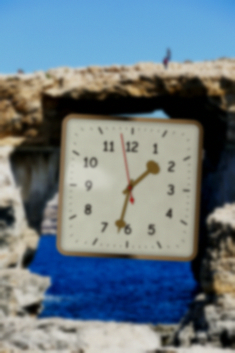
1:31:58
